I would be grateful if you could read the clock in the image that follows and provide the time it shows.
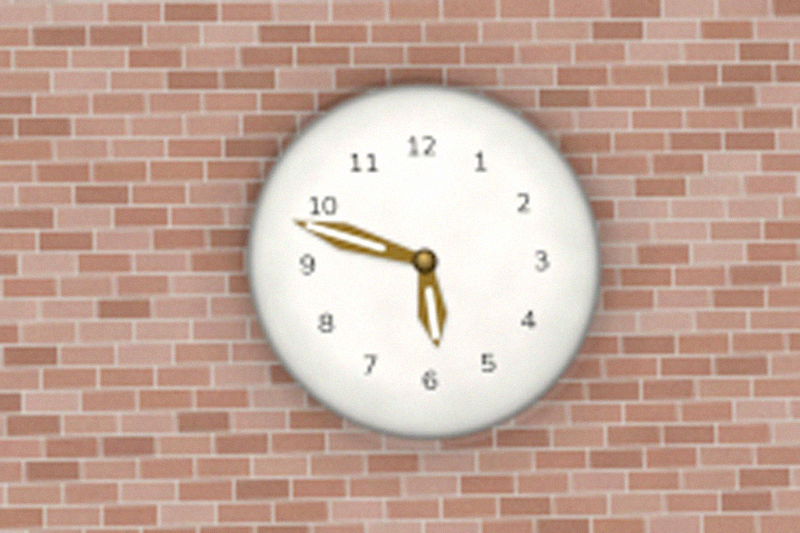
5:48
